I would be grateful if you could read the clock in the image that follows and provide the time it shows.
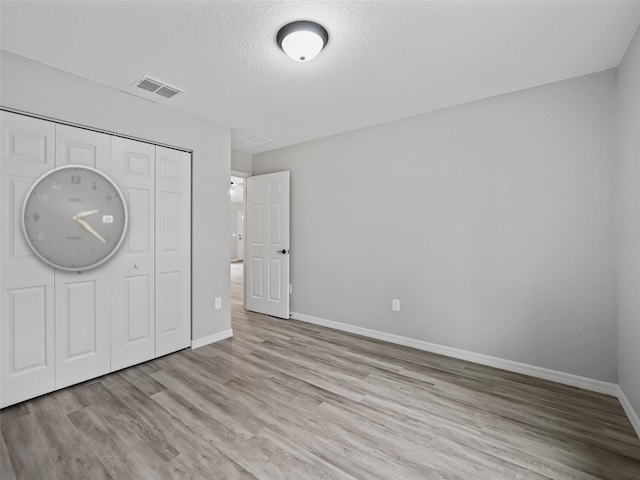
2:21
